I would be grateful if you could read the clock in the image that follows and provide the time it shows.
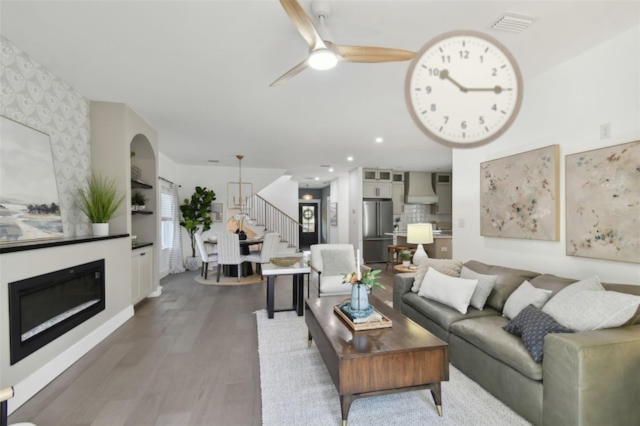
10:15
